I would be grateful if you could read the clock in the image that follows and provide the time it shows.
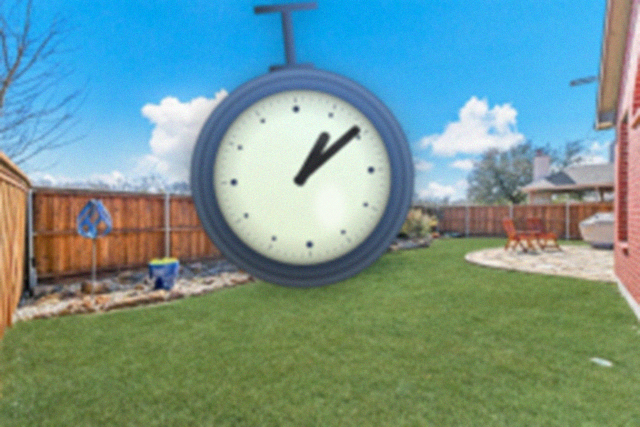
1:09
